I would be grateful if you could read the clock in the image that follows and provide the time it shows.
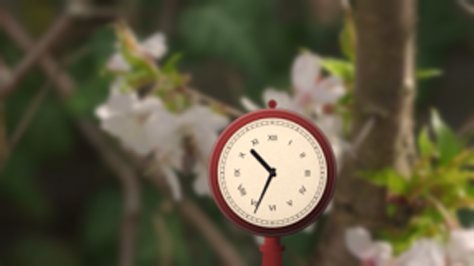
10:34
